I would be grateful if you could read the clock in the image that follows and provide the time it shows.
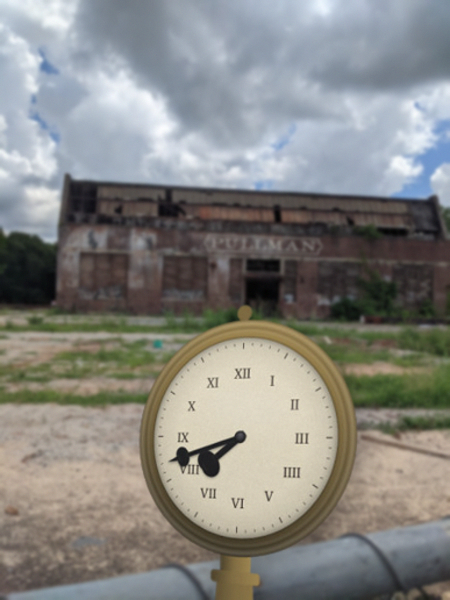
7:42
